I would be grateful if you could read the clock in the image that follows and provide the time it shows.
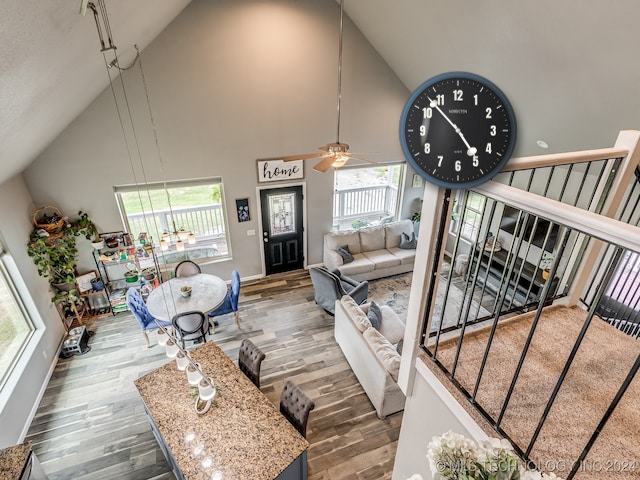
4:53
